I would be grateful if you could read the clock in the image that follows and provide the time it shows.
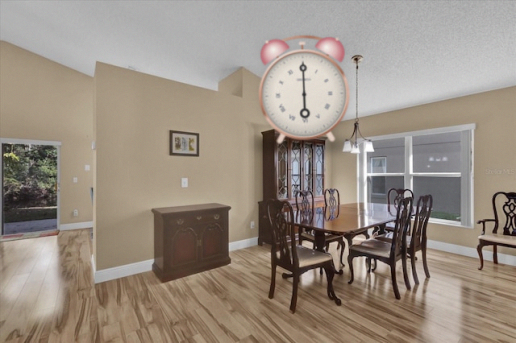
6:00
